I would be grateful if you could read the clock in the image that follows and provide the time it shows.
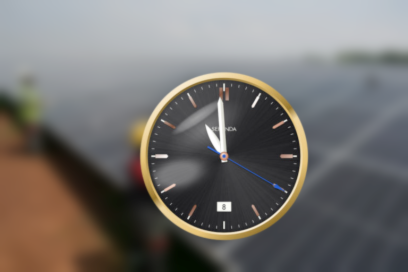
10:59:20
